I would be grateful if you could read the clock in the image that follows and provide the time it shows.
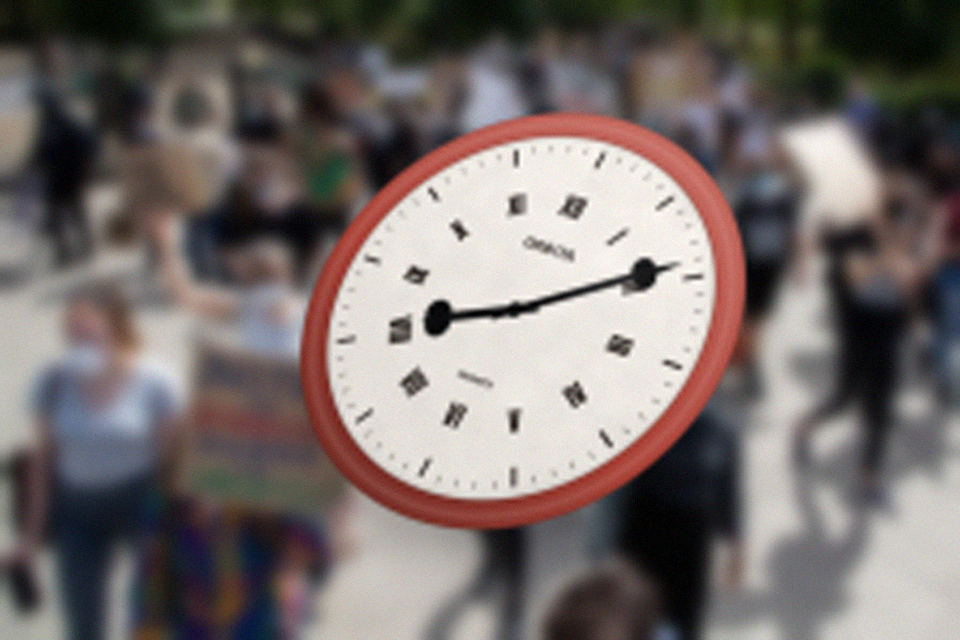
8:09
